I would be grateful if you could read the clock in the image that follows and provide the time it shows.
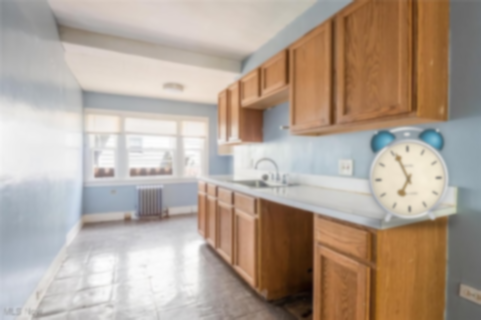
6:56
